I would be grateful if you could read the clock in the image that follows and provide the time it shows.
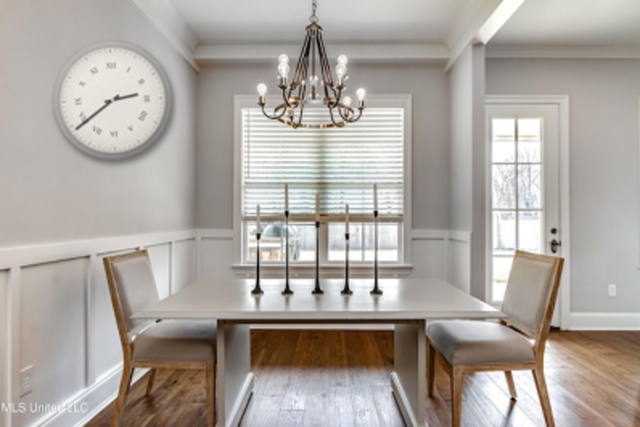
2:39
